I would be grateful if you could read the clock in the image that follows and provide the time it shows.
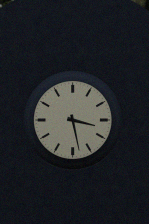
3:28
